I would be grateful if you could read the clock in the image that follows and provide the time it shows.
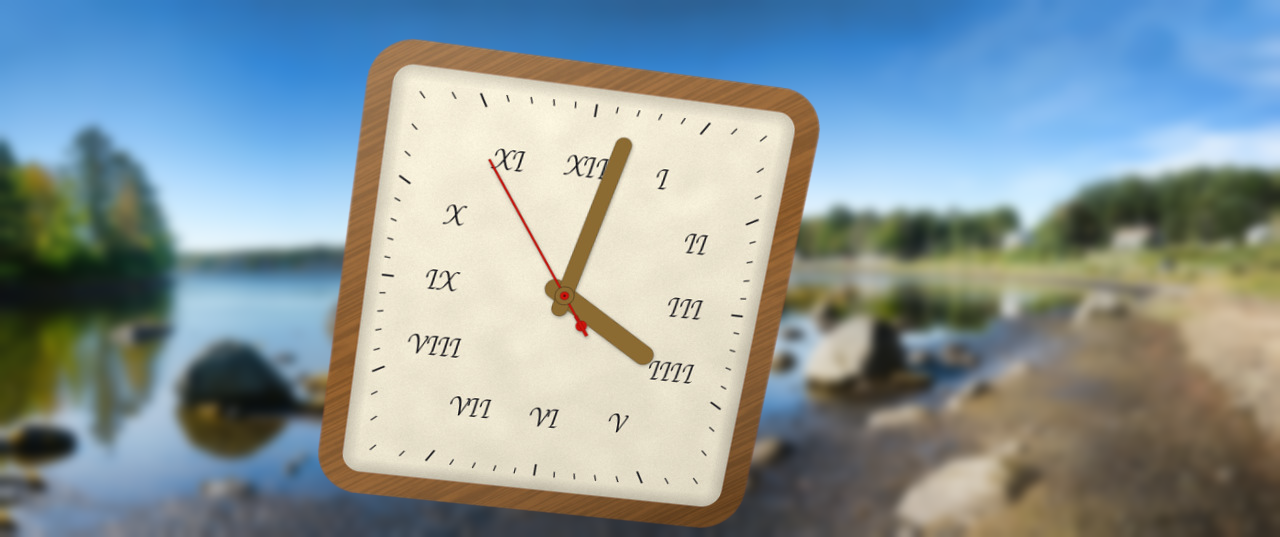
4:01:54
